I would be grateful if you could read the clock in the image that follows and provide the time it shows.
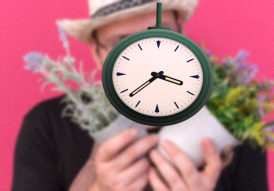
3:38
